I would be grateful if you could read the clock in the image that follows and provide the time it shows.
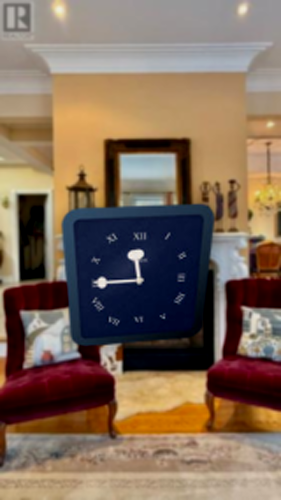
11:45
